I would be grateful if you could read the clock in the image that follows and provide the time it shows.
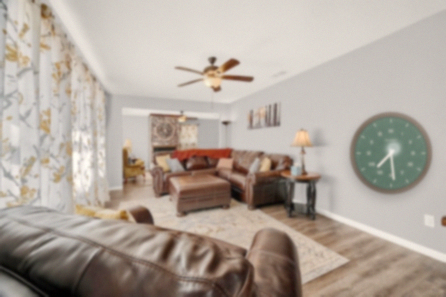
7:29
